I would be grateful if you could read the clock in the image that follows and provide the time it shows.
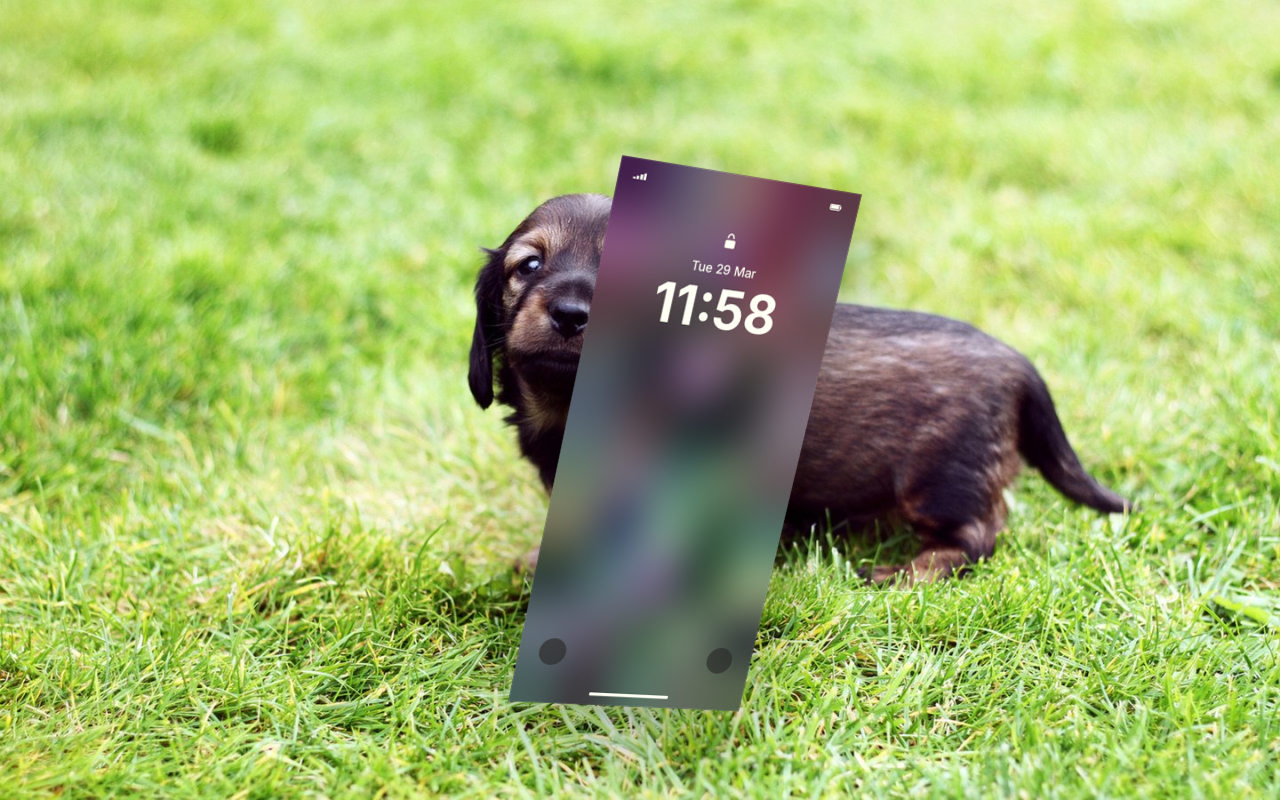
11:58
